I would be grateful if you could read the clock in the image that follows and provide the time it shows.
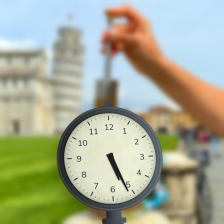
5:26
